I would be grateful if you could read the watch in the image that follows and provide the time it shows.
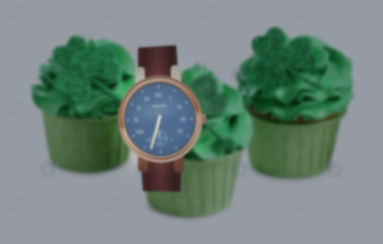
6:33
